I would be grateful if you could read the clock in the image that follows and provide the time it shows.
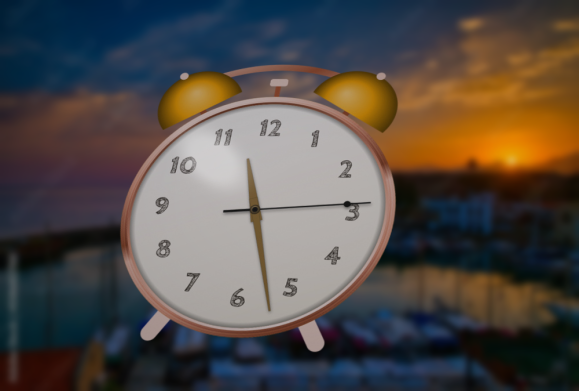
11:27:14
